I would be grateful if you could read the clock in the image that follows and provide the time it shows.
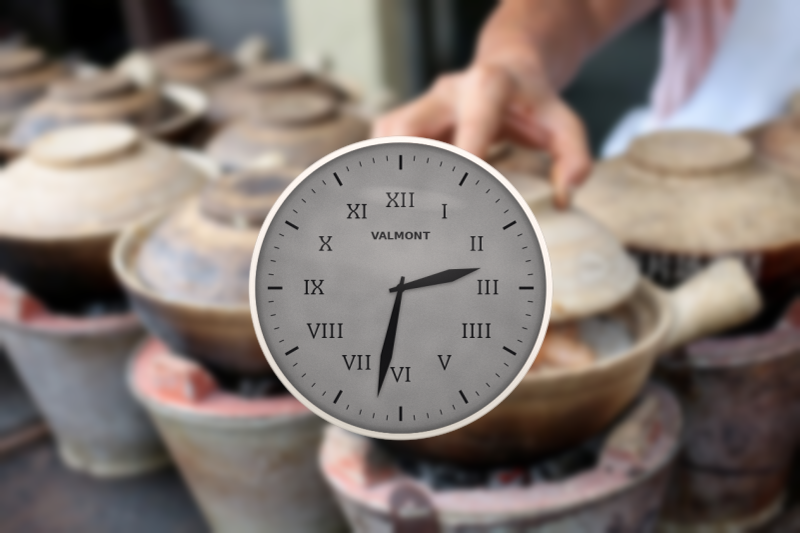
2:32
